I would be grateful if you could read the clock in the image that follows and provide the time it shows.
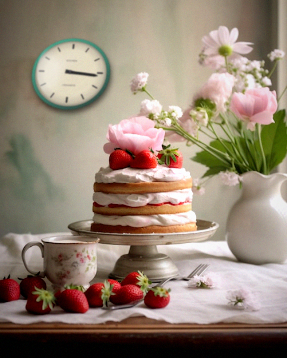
3:16
